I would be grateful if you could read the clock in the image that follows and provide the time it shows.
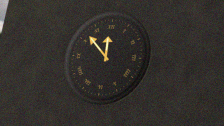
11:52
